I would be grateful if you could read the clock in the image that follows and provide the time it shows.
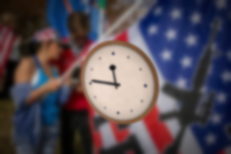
11:46
